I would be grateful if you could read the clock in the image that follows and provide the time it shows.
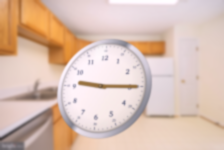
9:15
